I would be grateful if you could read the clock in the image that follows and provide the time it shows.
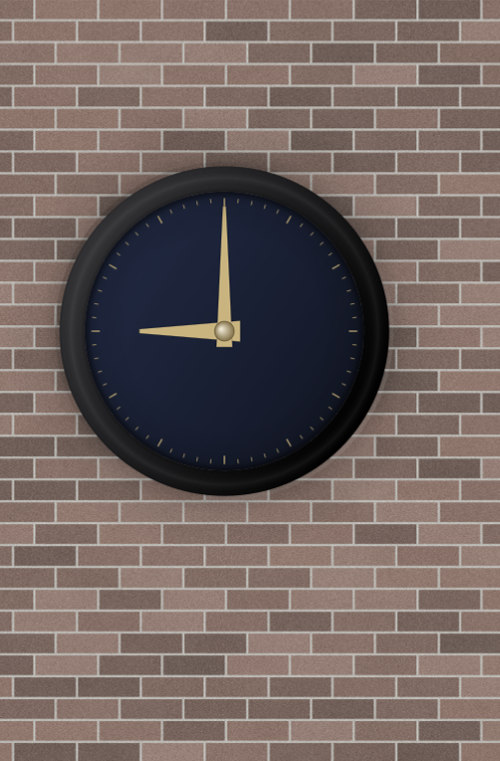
9:00
